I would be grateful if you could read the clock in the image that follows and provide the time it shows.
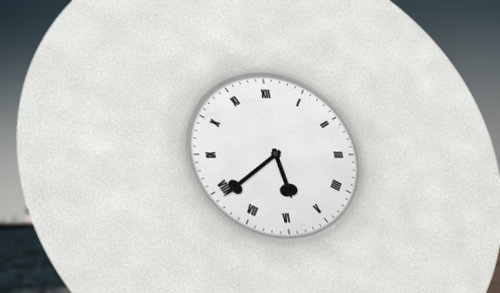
5:39
